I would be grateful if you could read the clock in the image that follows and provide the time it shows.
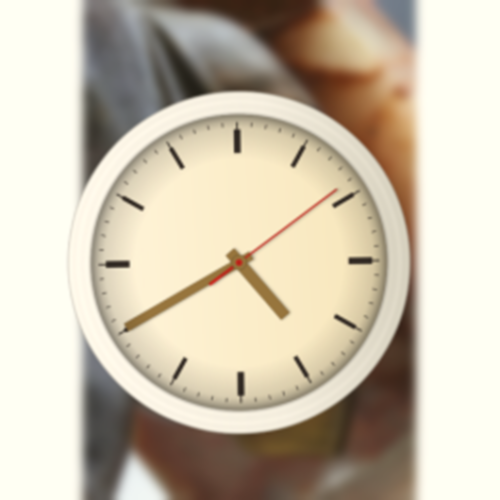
4:40:09
